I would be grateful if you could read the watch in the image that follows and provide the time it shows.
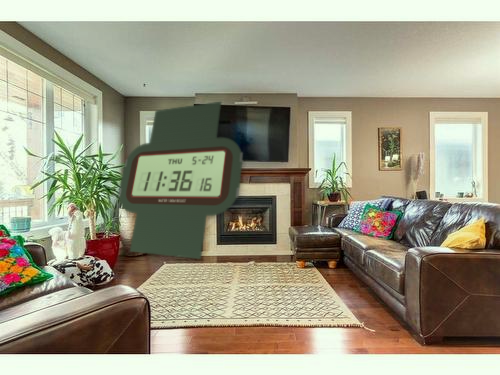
11:36:16
